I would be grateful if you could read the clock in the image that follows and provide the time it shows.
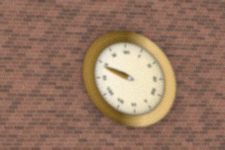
9:49
